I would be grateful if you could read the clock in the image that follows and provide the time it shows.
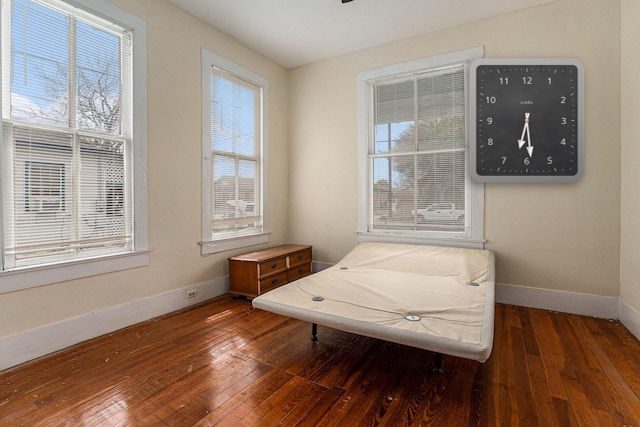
6:29
